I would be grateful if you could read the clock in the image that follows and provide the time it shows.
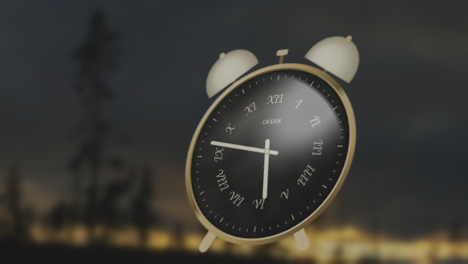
5:47
